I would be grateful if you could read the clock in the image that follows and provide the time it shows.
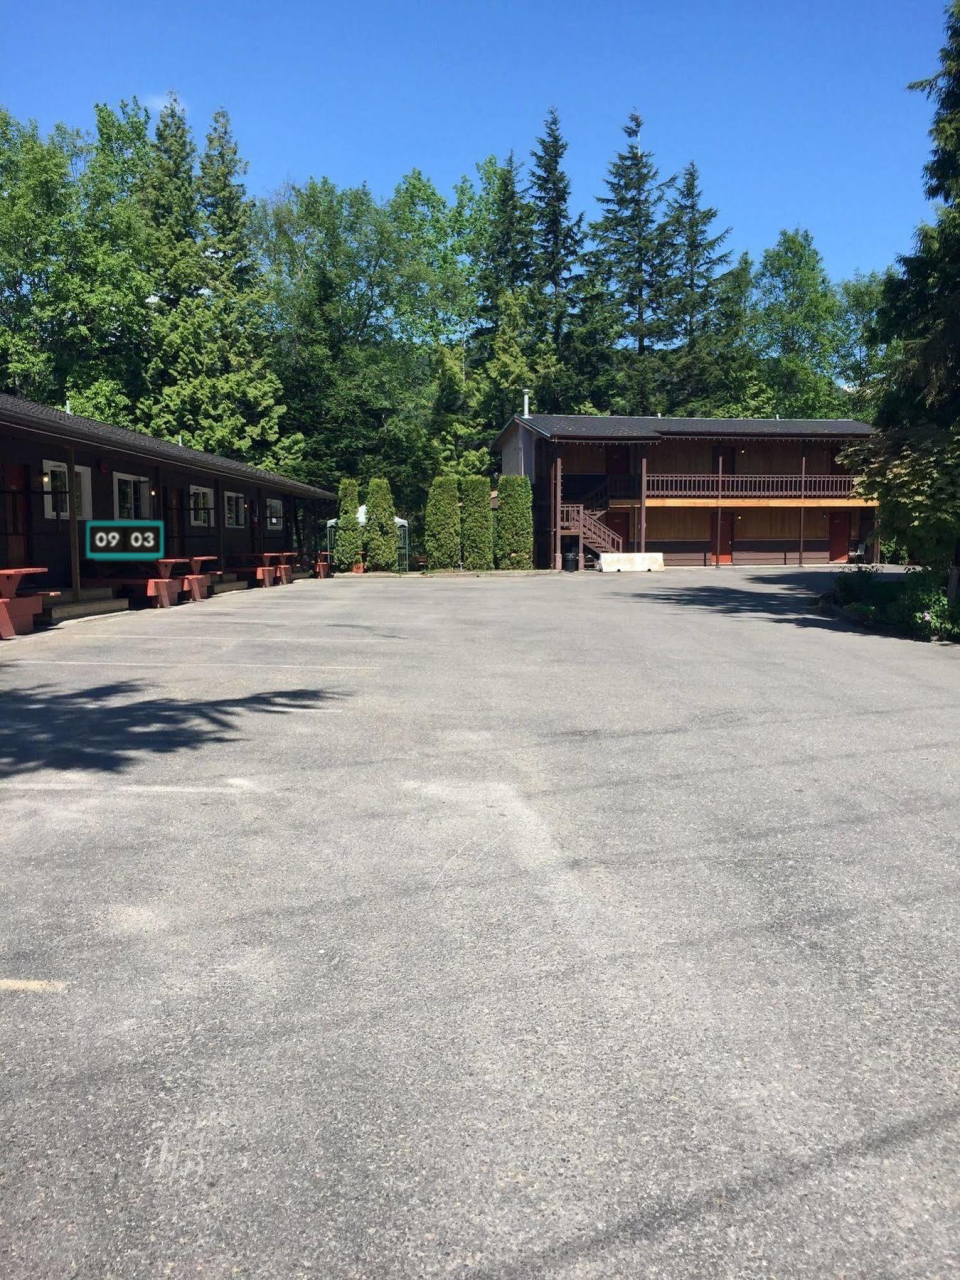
9:03
